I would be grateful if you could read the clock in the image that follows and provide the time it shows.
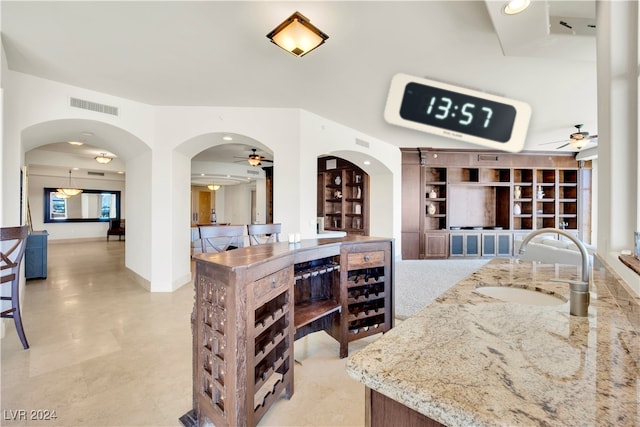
13:57
